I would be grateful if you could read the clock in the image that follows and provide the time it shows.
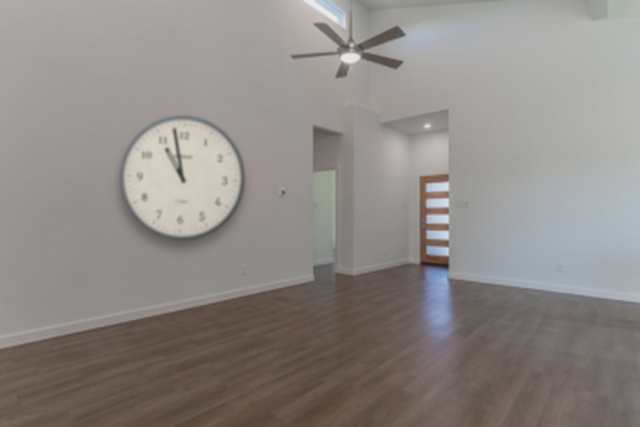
10:58
